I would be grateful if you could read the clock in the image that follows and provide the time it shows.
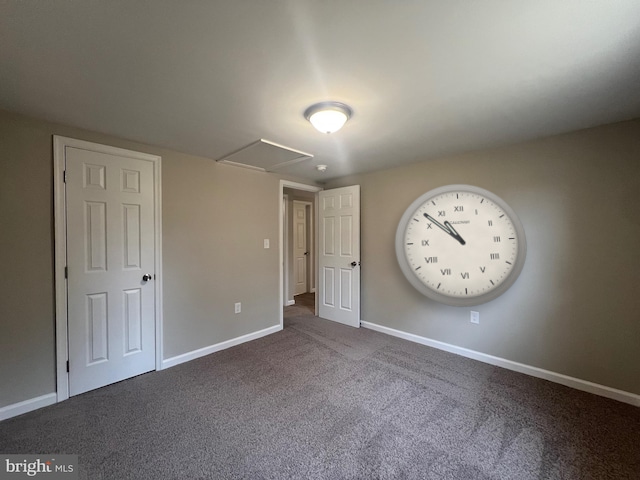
10:52
